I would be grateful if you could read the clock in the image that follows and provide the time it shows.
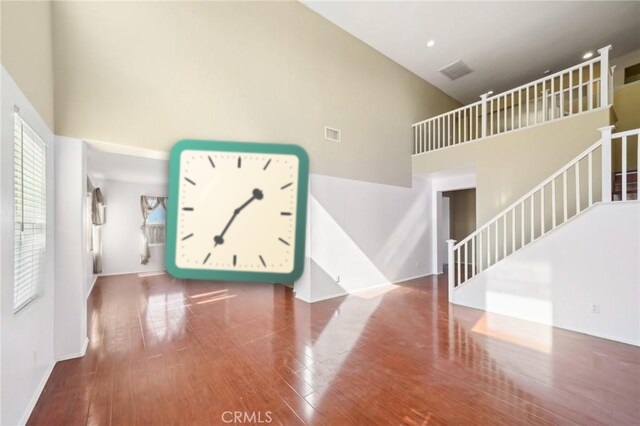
1:35
